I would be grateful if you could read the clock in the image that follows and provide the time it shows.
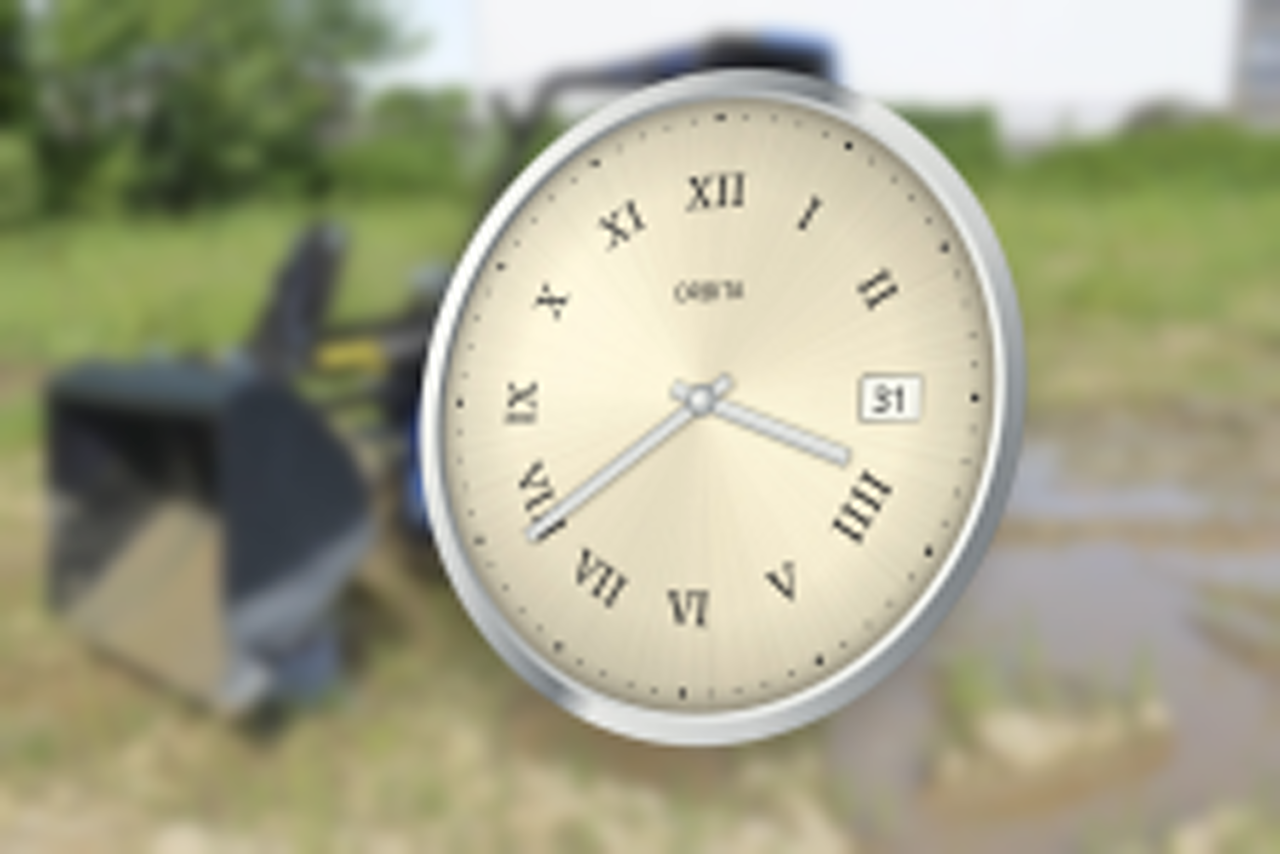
3:39
